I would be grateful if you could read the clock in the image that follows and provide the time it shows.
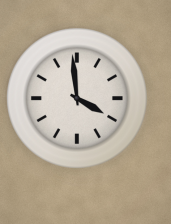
3:59
